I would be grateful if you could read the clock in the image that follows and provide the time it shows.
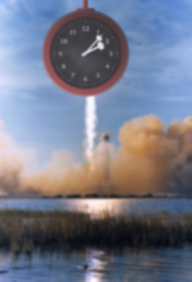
2:07
